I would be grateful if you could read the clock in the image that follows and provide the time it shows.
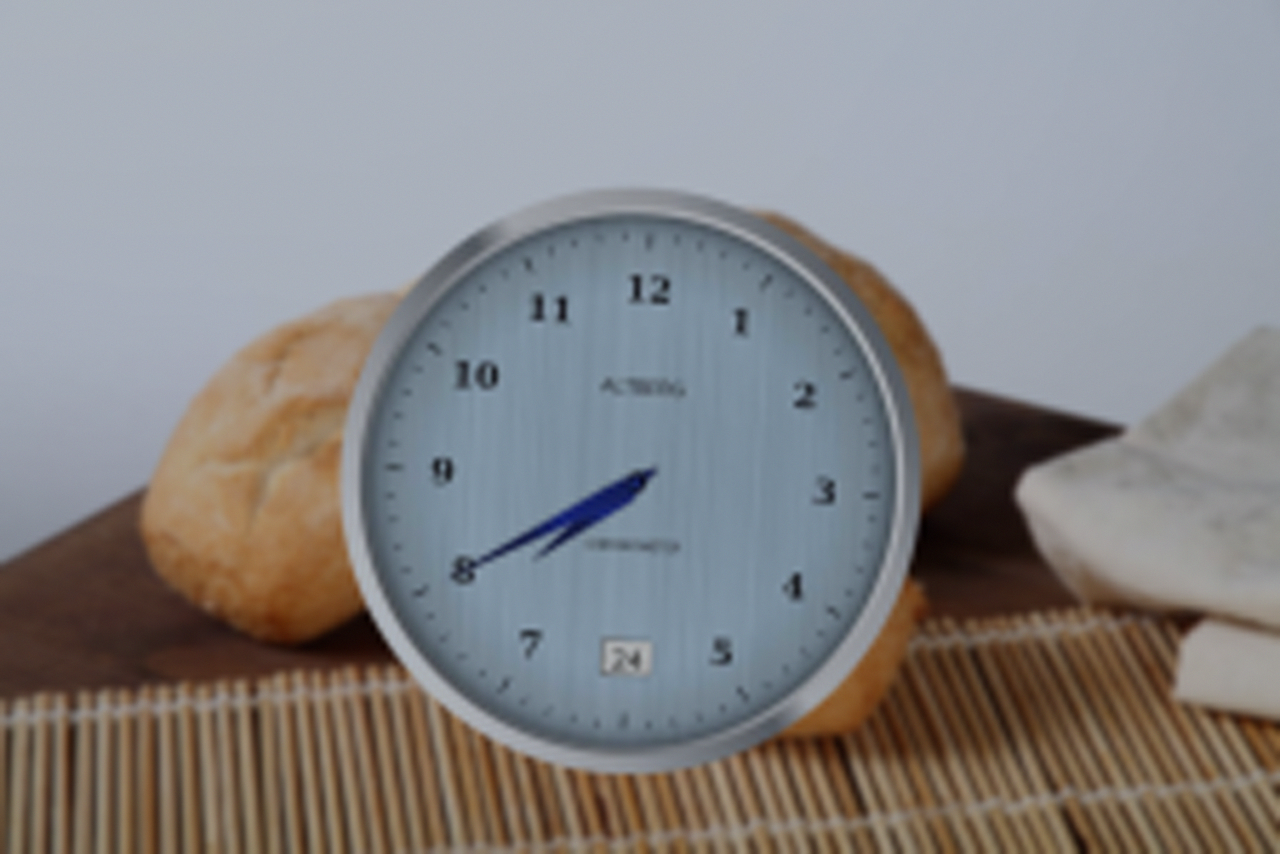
7:40
